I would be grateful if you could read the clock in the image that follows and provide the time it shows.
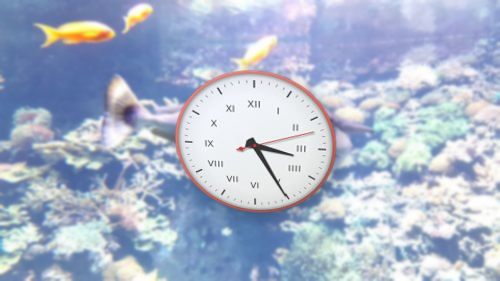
3:25:12
